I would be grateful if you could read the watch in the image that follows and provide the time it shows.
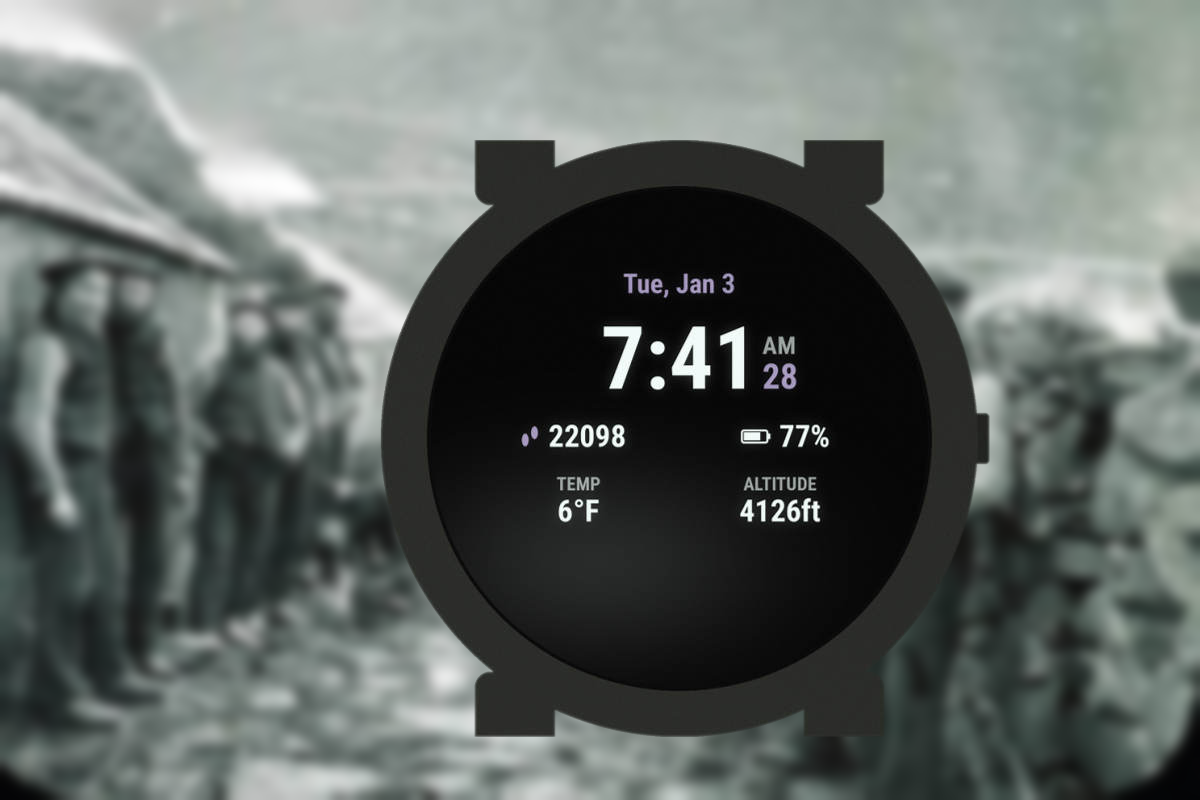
7:41:28
